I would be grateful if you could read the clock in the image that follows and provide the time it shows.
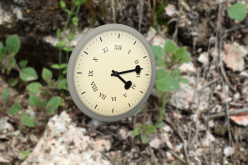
4:13
